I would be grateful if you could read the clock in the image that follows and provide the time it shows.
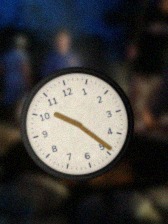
10:24
